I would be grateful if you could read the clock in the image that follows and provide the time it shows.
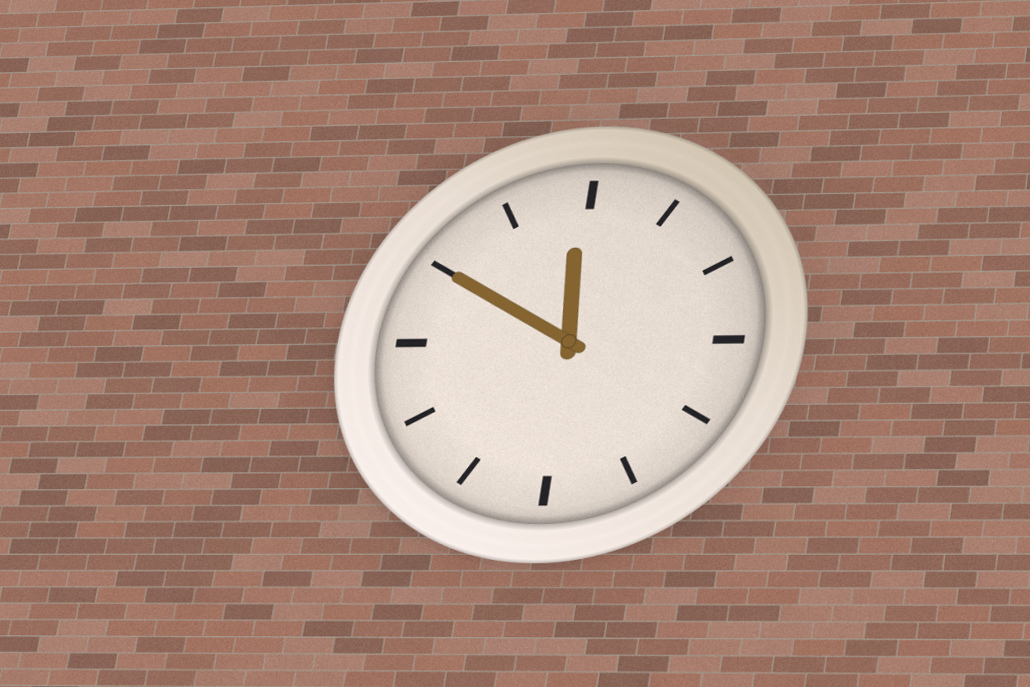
11:50
